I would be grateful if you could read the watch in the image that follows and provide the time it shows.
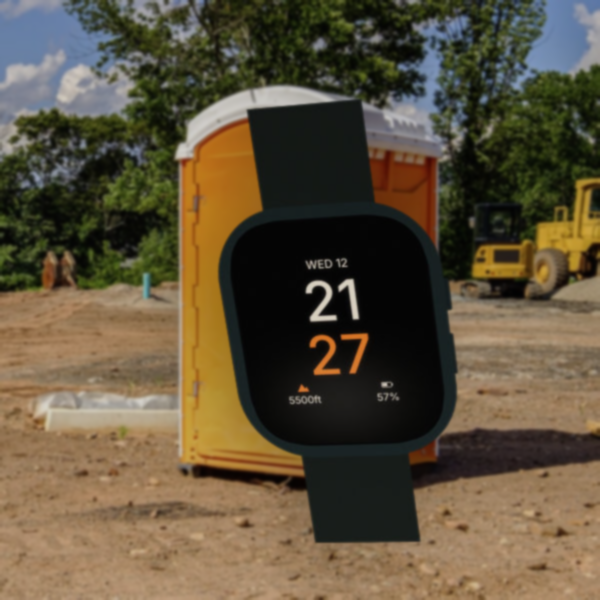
21:27
